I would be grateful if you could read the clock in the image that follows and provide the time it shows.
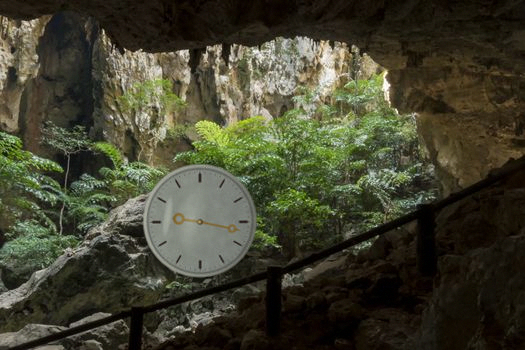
9:17
